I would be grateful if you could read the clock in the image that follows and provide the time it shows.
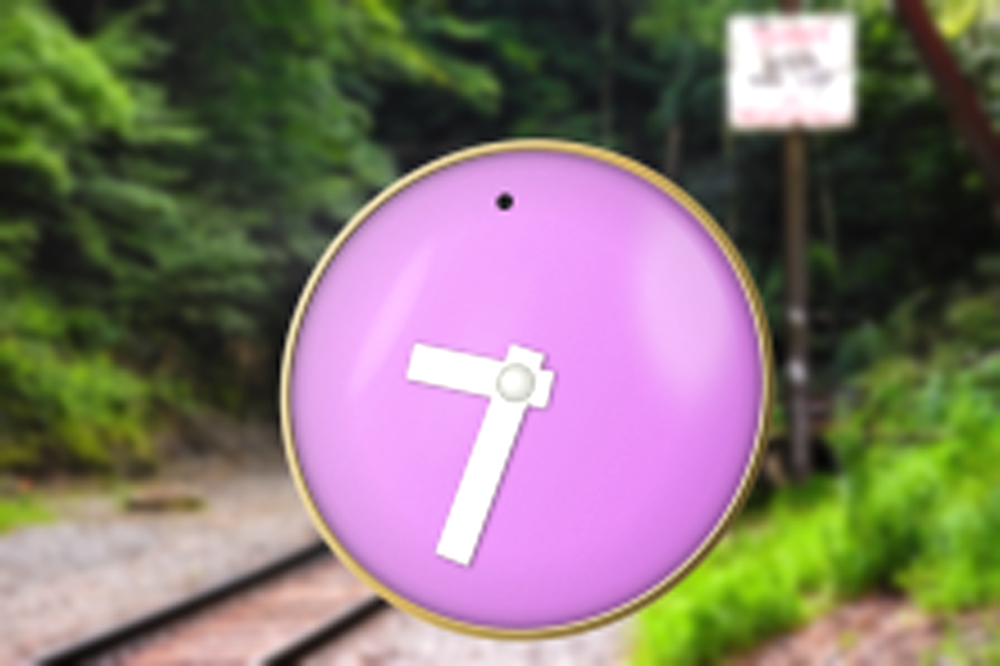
9:34
